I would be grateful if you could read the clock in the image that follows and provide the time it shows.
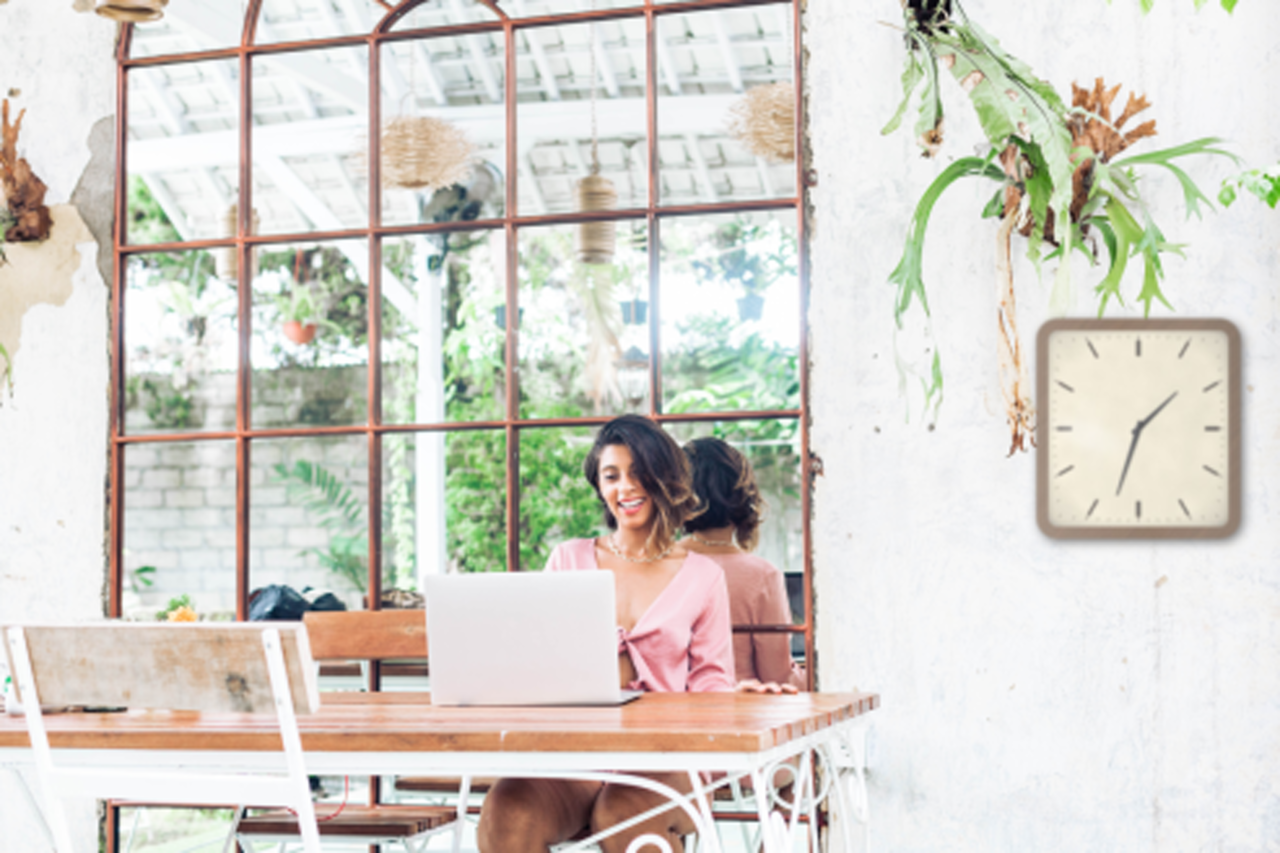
1:33
